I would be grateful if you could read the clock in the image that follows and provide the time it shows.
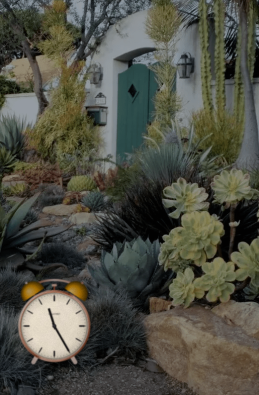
11:25
